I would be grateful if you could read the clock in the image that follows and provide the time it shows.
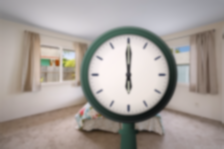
6:00
